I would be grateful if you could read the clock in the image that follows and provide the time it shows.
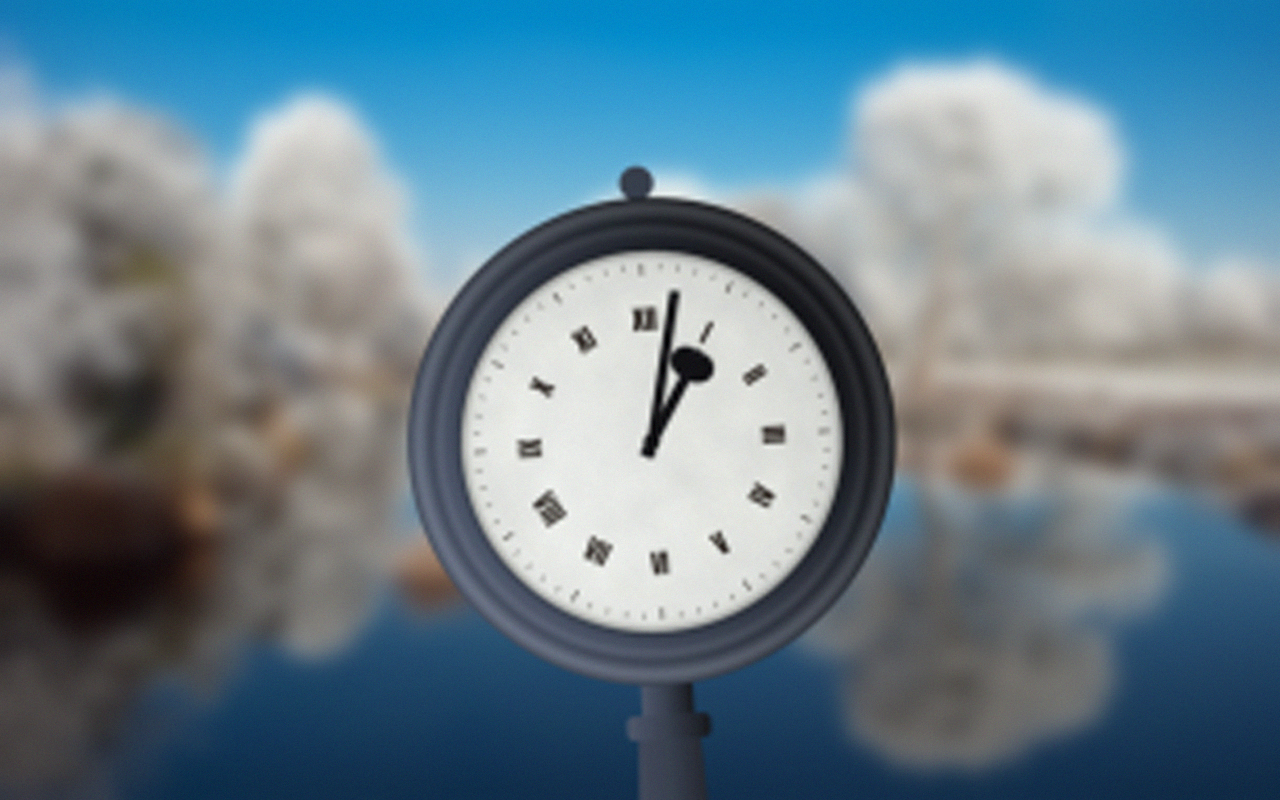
1:02
